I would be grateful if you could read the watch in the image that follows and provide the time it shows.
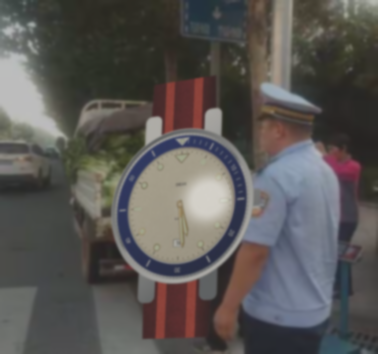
5:29
